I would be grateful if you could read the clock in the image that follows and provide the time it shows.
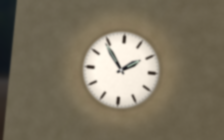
1:54
